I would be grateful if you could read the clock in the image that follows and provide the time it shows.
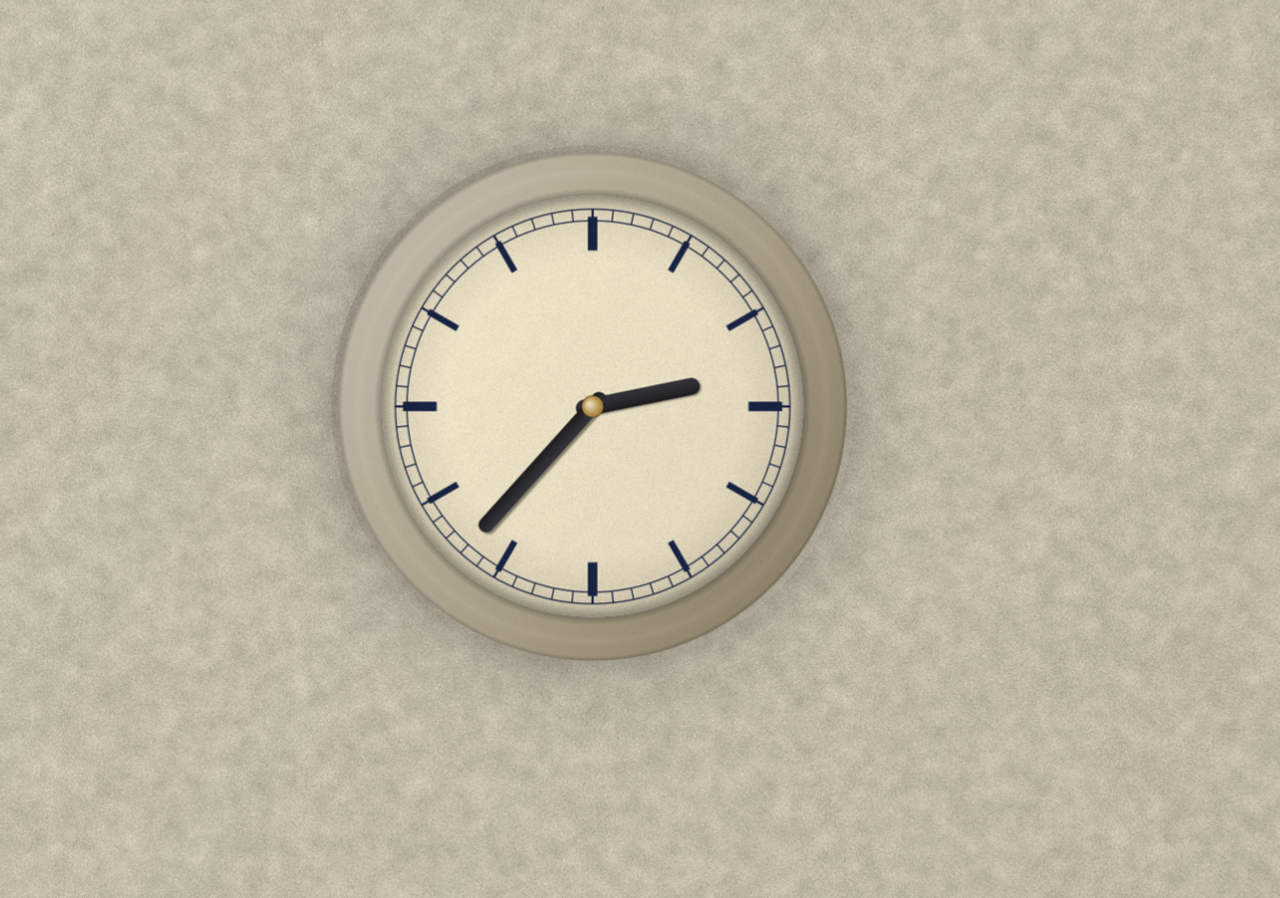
2:37
